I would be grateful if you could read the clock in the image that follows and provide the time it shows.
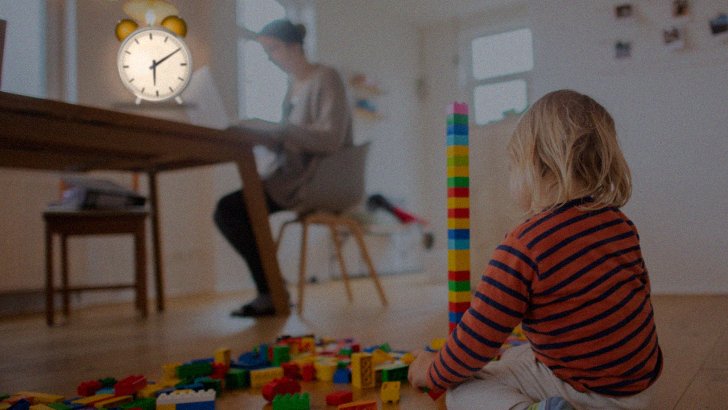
6:10
